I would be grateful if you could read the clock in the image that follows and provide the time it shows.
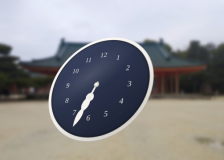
6:33
